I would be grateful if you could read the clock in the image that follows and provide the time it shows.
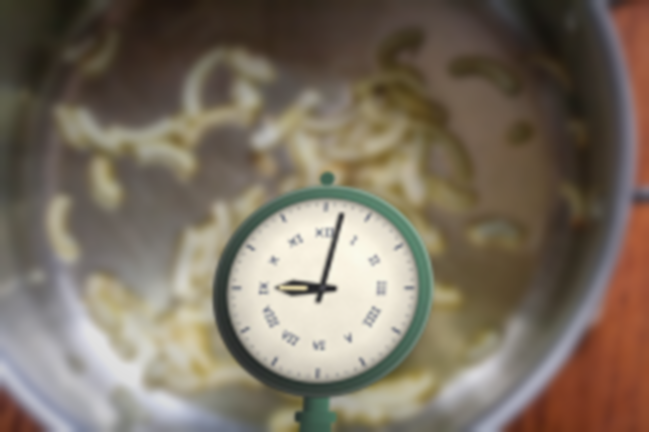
9:02
